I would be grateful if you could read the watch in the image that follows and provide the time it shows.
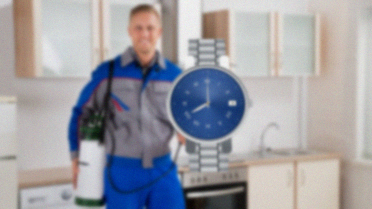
8:00
